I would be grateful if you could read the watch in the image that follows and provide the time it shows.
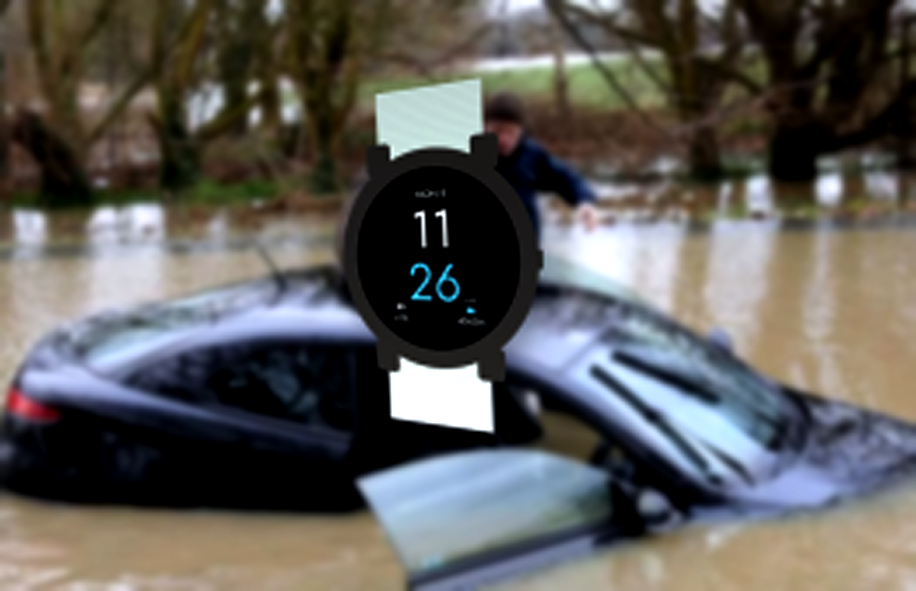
11:26
